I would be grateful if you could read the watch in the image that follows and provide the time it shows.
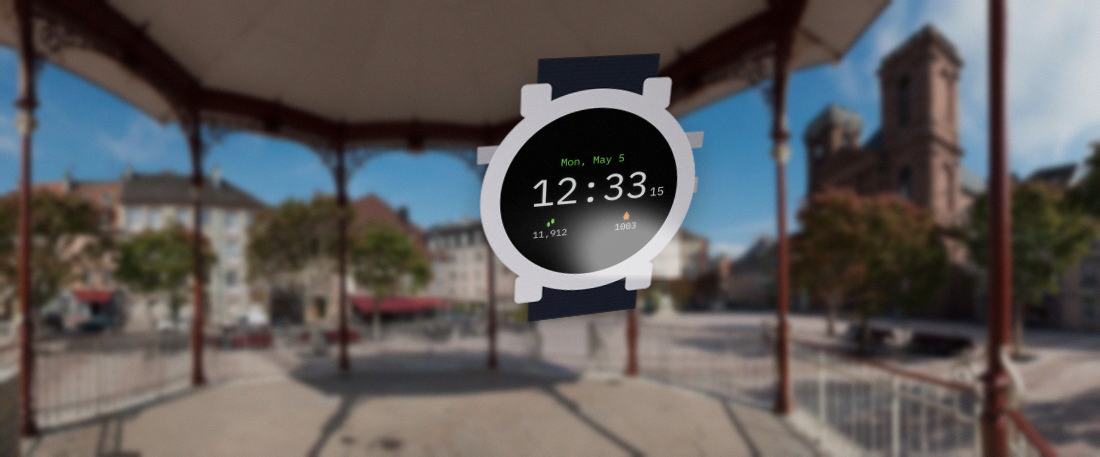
12:33:15
